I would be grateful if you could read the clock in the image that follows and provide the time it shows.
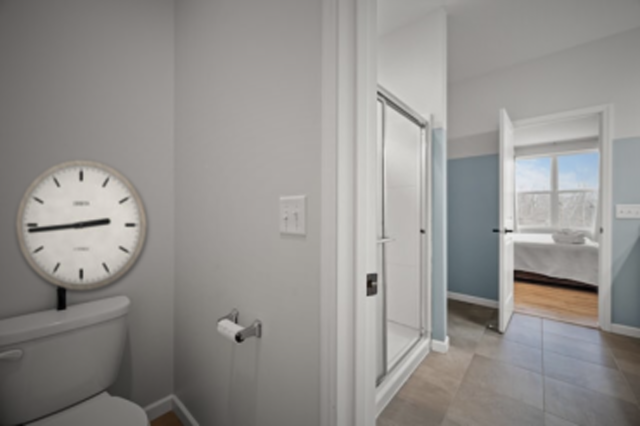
2:44
